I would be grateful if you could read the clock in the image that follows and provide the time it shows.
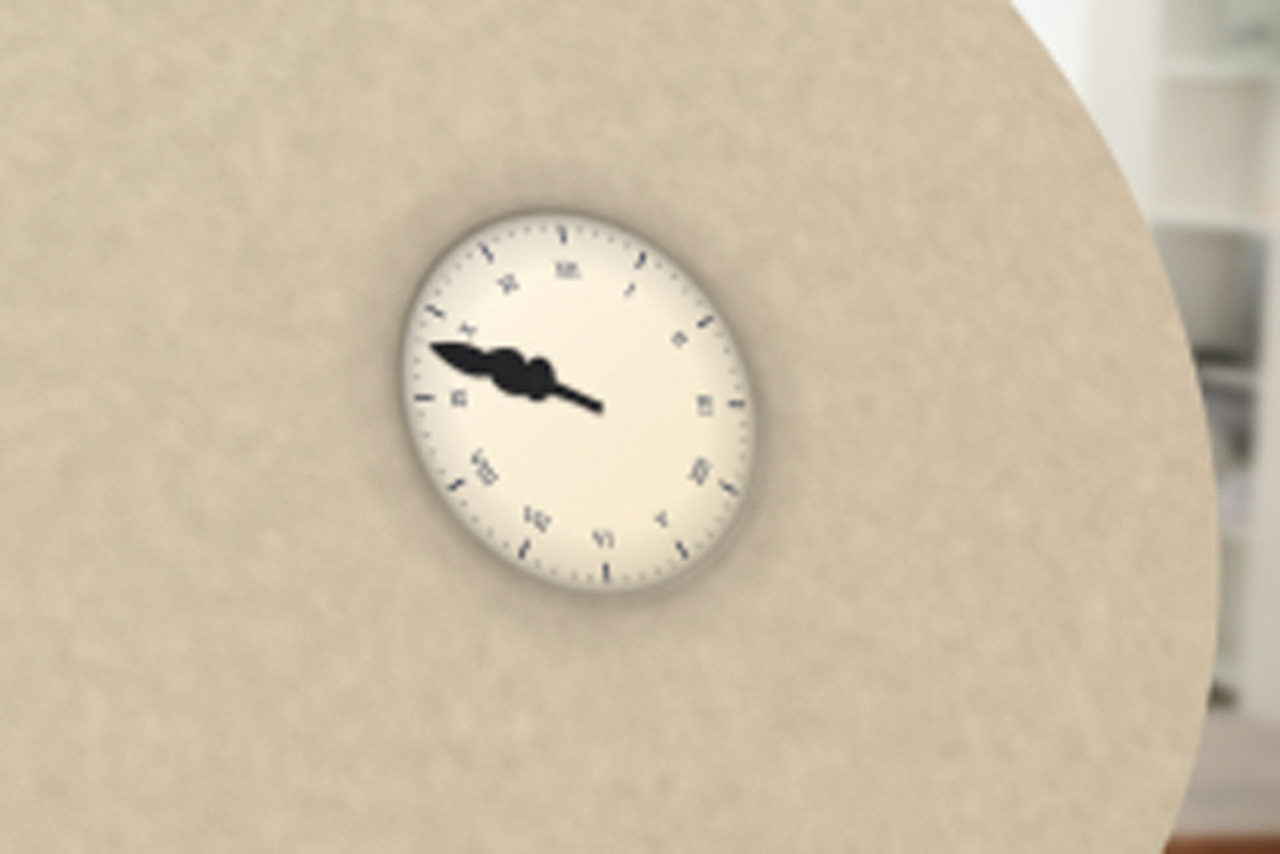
9:48
